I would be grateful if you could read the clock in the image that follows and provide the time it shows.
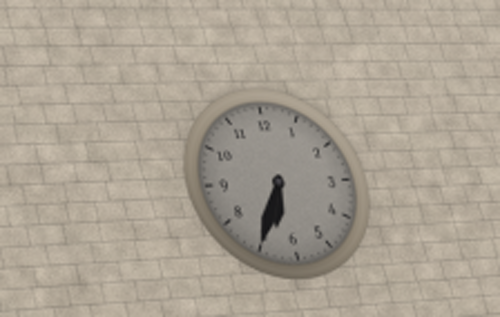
6:35
